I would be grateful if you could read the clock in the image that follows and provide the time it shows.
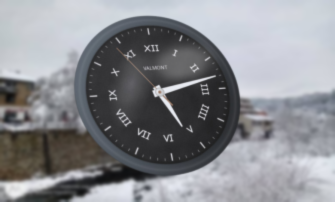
5:12:54
